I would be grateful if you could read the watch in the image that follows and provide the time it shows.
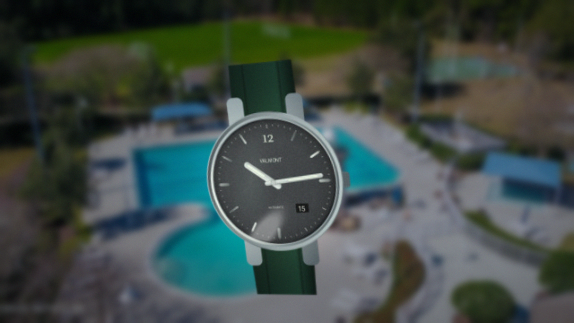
10:14
